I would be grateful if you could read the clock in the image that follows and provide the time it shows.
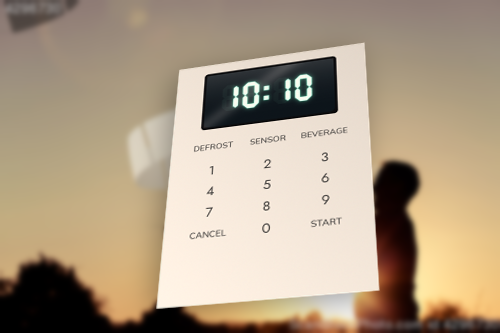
10:10
